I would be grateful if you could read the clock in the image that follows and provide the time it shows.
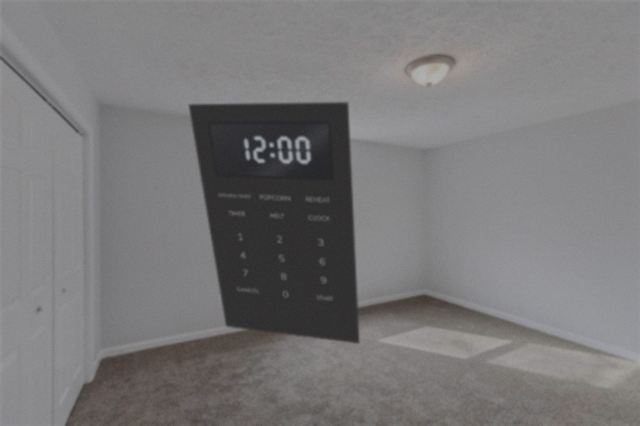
12:00
